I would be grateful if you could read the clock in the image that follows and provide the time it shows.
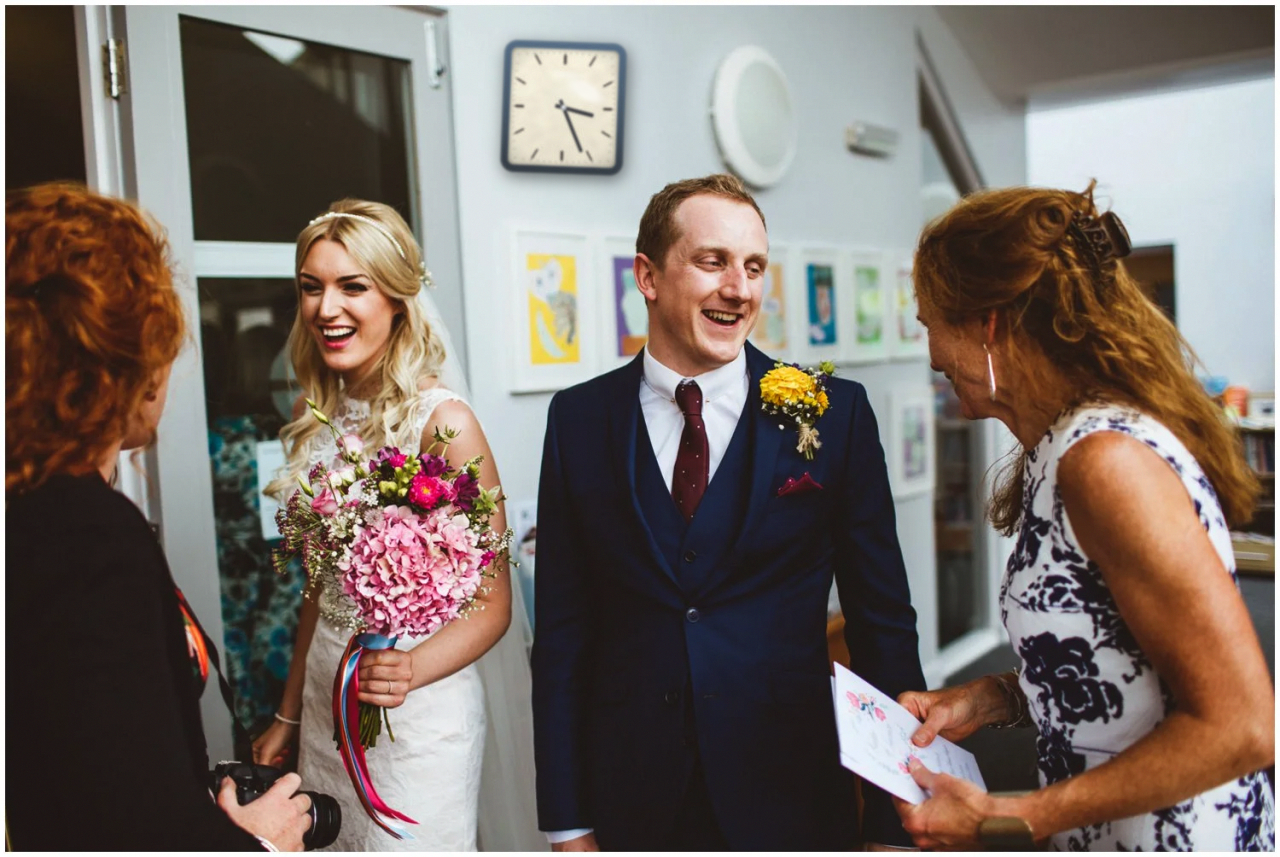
3:26
